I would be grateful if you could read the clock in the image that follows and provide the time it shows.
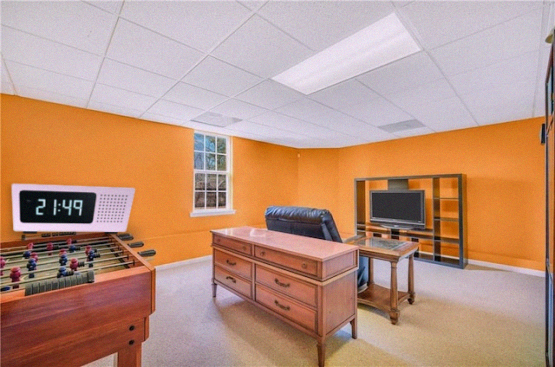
21:49
